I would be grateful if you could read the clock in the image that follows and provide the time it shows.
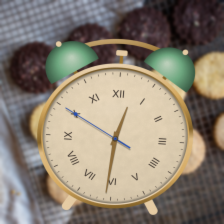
12:30:50
